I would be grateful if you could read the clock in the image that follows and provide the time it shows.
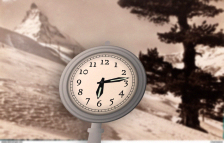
6:13
